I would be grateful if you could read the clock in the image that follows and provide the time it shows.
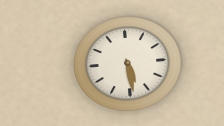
5:29
